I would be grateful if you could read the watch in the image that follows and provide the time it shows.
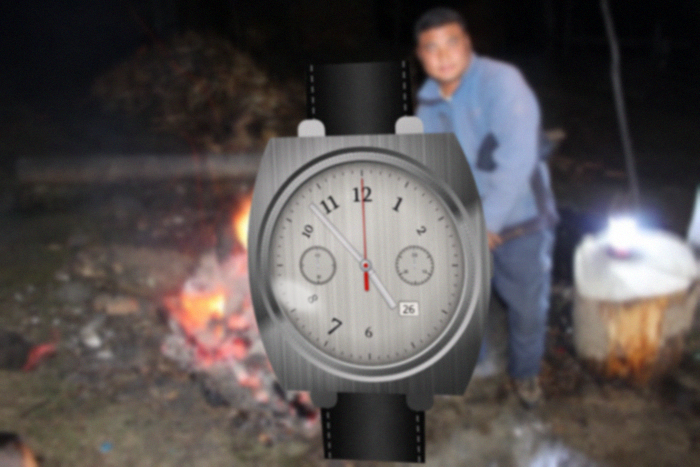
4:53
